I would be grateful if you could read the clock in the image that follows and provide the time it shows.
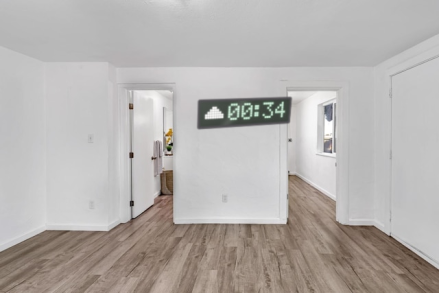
0:34
